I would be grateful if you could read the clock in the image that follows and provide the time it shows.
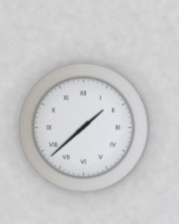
1:38
